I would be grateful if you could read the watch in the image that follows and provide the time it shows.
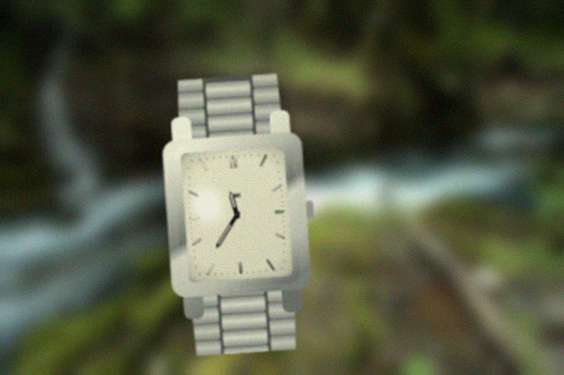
11:36
